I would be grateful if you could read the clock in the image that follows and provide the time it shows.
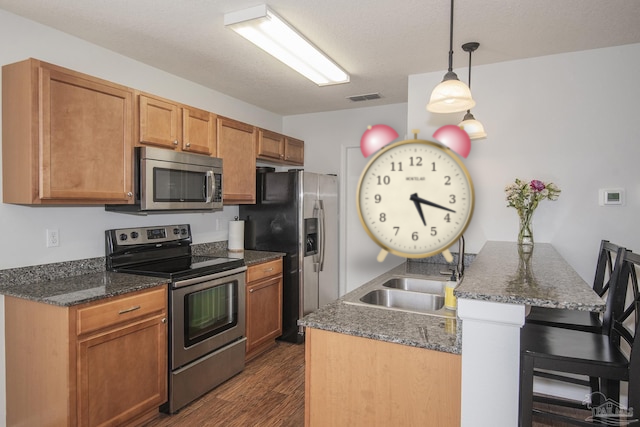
5:18
